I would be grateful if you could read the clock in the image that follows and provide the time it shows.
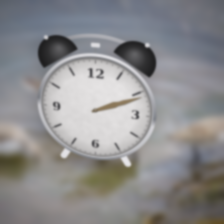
2:11
